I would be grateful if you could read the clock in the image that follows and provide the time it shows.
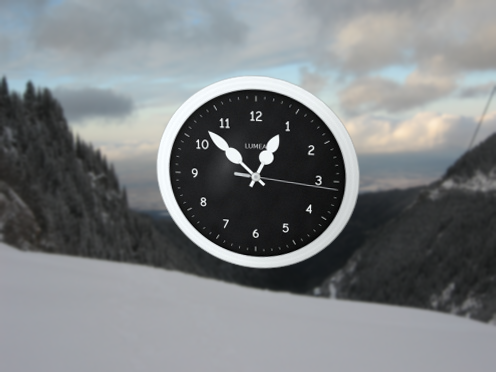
12:52:16
